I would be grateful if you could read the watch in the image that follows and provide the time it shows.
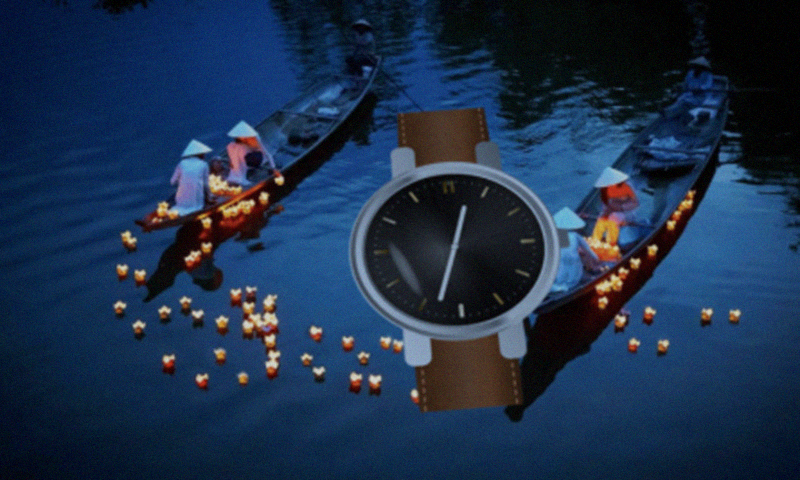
12:33
